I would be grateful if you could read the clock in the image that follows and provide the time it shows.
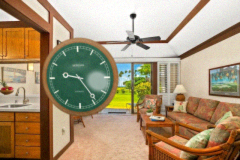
9:24
